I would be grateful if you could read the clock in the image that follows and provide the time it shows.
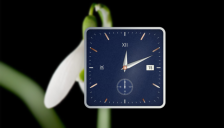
12:11
